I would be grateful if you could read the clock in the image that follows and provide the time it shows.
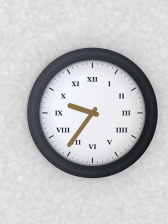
9:36
